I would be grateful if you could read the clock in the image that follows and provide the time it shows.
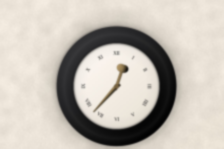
12:37
